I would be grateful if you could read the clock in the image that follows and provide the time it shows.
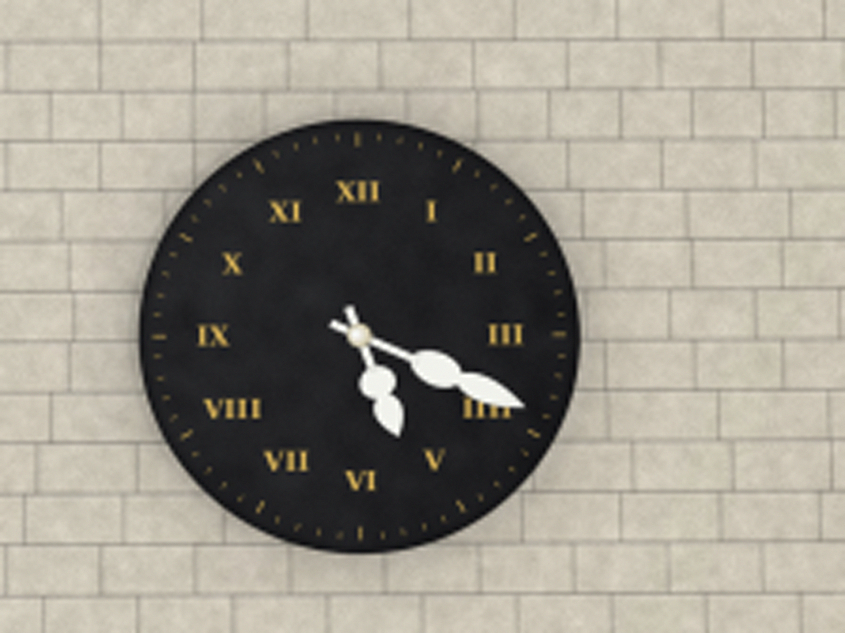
5:19
